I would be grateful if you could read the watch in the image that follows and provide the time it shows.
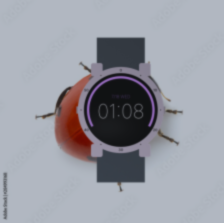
1:08
